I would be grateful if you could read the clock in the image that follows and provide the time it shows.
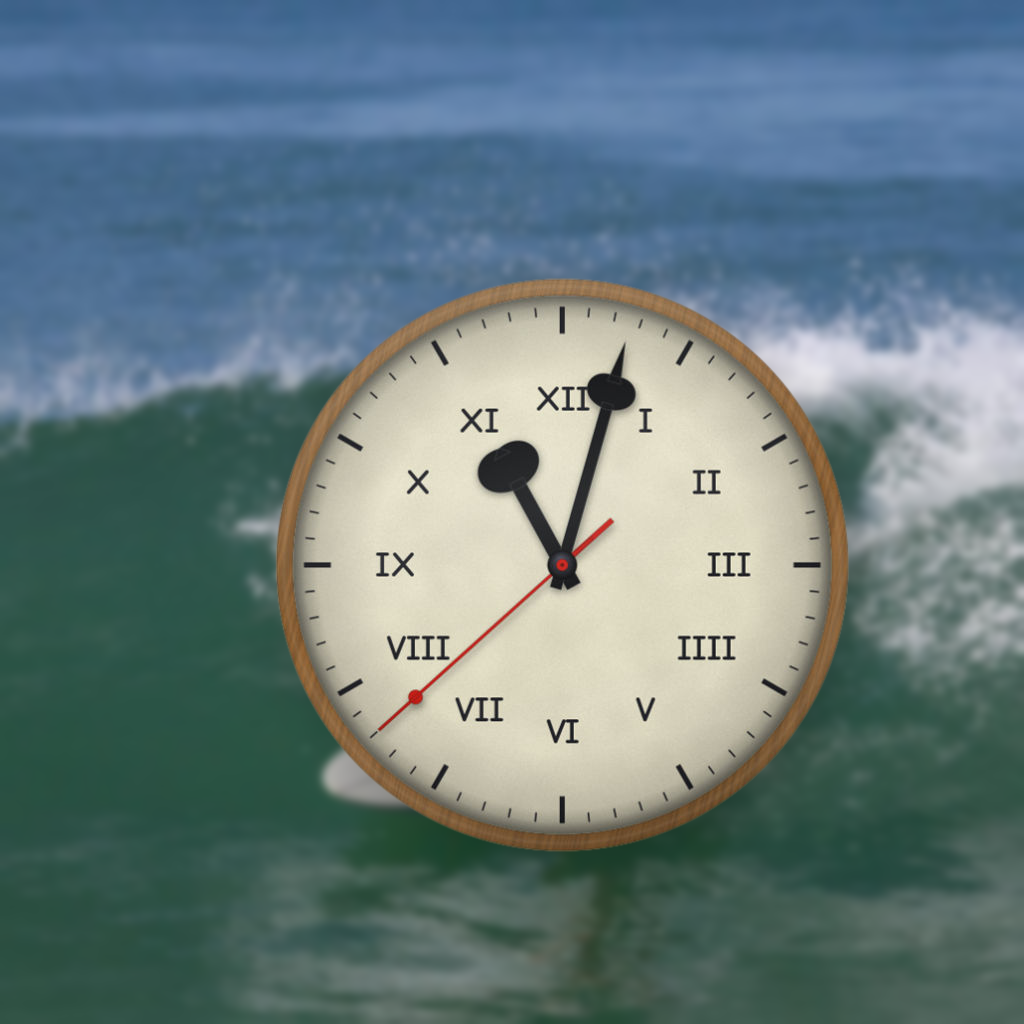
11:02:38
